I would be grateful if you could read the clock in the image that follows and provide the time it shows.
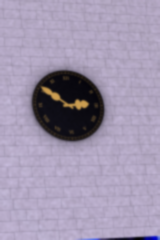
2:51
